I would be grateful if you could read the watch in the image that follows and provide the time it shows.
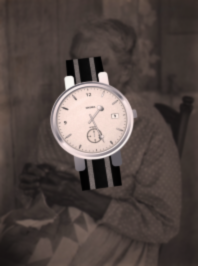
1:27
